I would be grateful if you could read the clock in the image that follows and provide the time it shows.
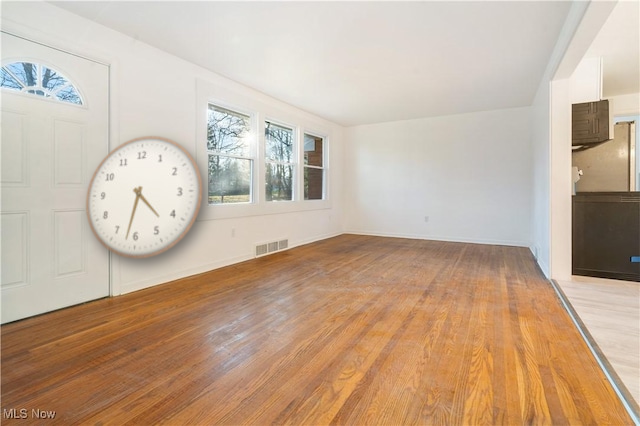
4:32
